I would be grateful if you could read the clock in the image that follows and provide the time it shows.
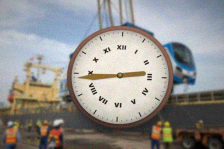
2:44
